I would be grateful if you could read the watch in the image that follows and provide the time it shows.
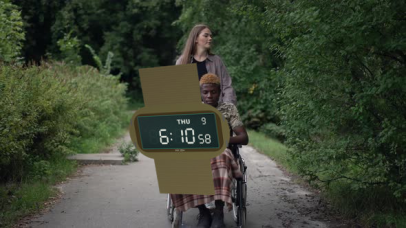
6:10:58
